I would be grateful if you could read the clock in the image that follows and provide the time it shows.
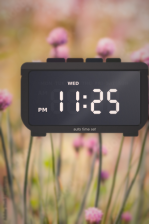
11:25
